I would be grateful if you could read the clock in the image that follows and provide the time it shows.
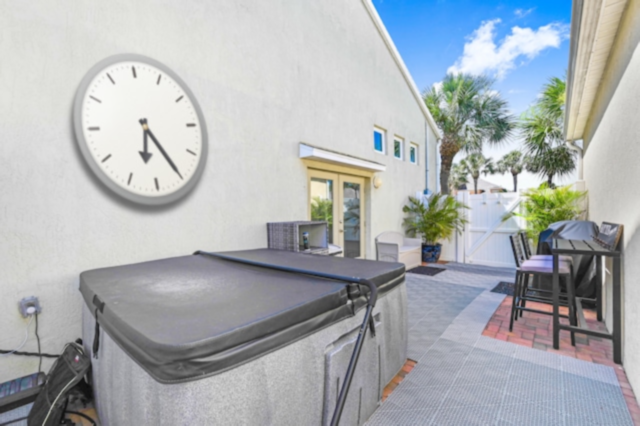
6:25
